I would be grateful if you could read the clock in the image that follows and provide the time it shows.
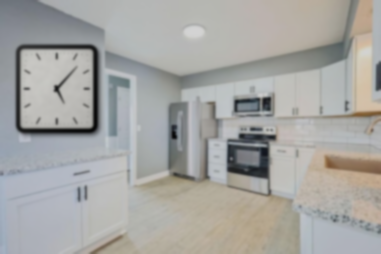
5:07
